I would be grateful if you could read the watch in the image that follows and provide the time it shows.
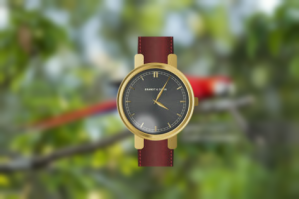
4:05
